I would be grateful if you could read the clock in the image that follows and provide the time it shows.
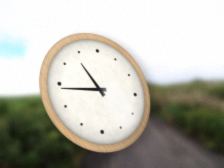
10:44
